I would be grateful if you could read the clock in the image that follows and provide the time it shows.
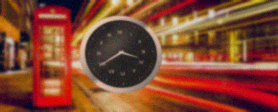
3:40
